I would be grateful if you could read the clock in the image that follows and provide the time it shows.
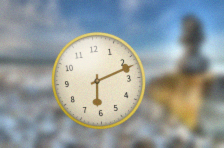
6:12
